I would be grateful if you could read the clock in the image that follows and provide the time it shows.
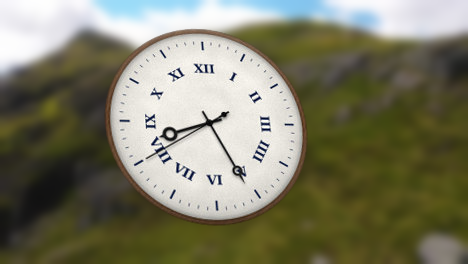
8:25:40
